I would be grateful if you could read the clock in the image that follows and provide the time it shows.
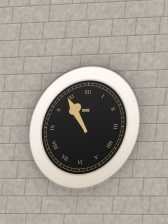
10:54
